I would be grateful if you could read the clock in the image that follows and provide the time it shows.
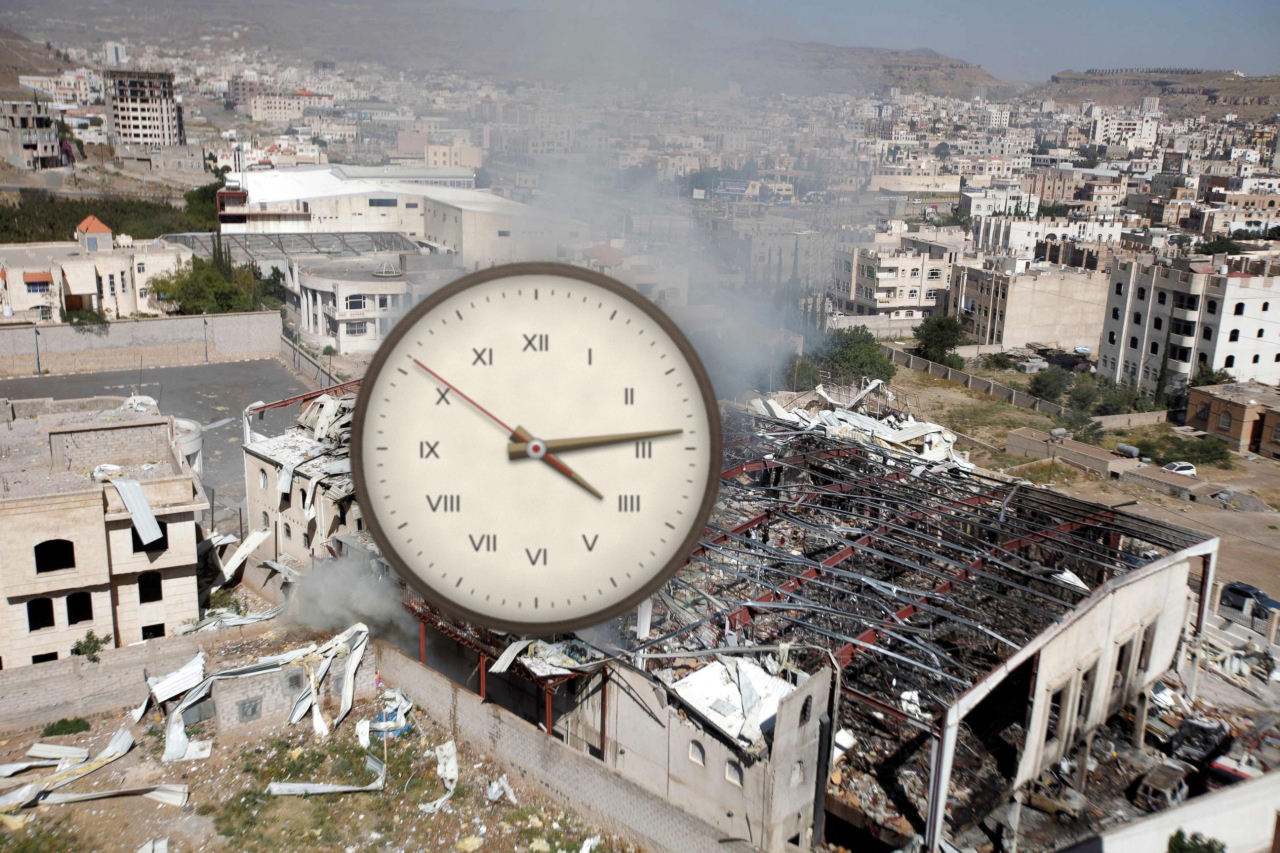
4:13:51
